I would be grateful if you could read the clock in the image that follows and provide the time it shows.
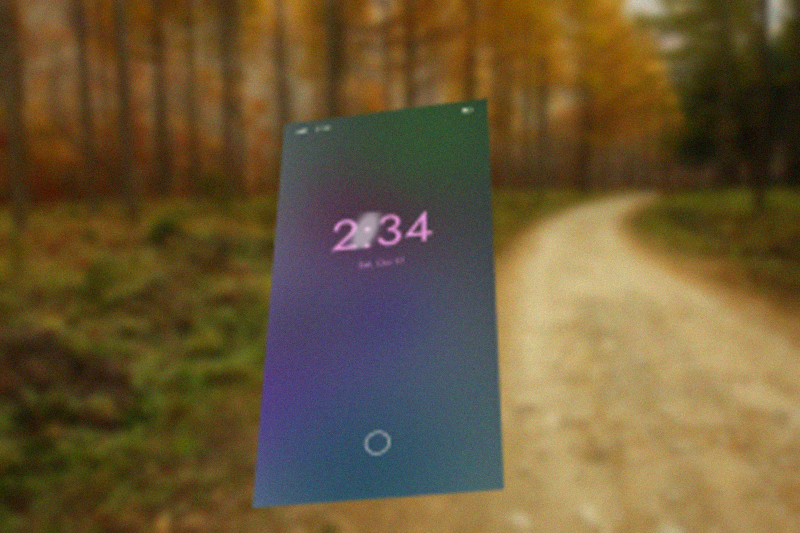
2:34
